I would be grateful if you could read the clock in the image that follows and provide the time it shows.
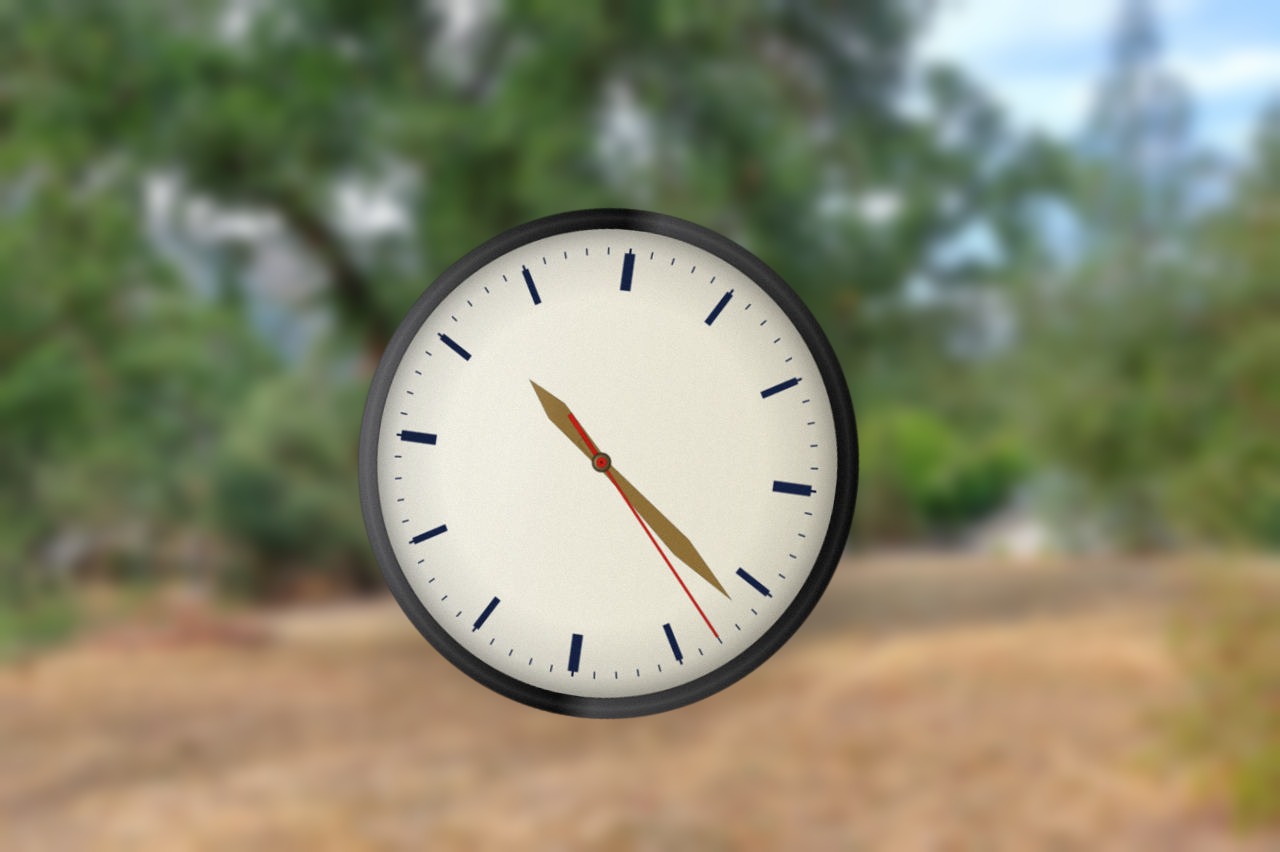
10:21:23
